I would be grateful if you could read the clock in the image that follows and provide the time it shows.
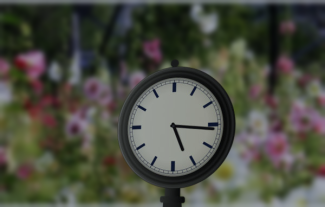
5:16
